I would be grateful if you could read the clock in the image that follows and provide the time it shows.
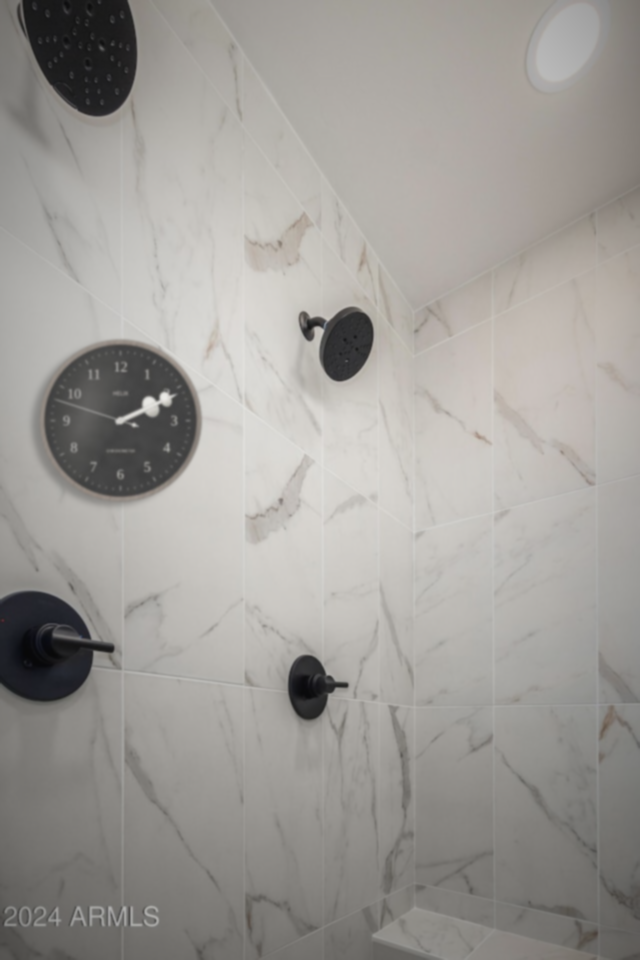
2:10:48
